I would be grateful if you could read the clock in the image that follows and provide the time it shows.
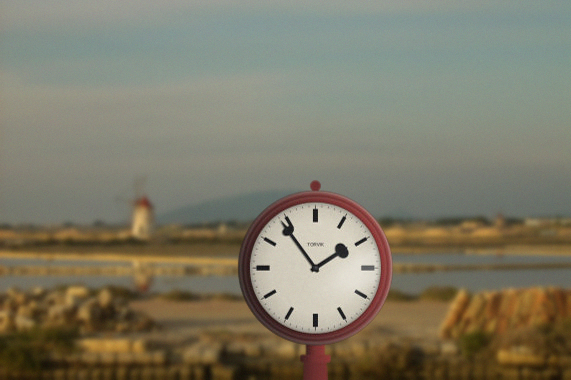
1:54
